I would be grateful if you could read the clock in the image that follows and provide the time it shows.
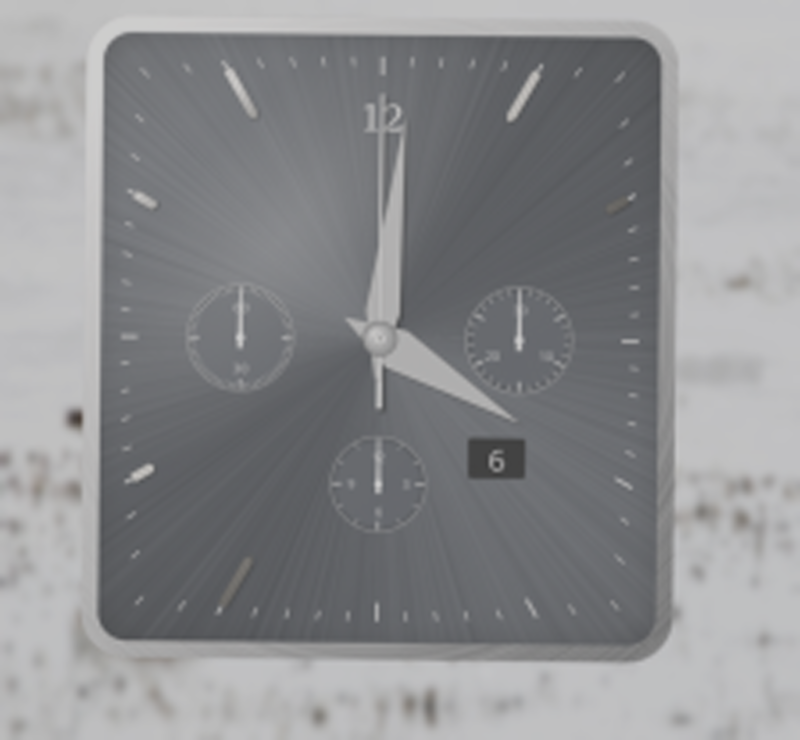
4:01
